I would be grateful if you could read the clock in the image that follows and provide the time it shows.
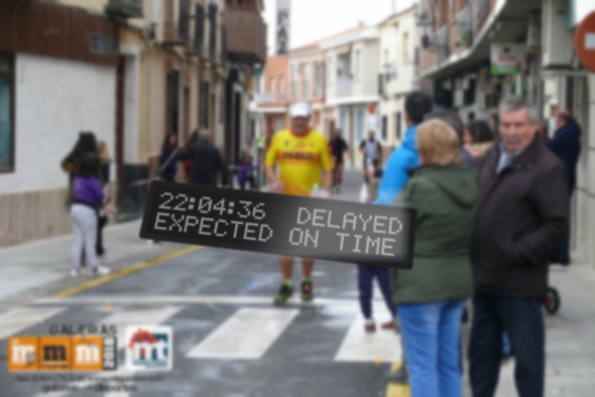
22:04:36
